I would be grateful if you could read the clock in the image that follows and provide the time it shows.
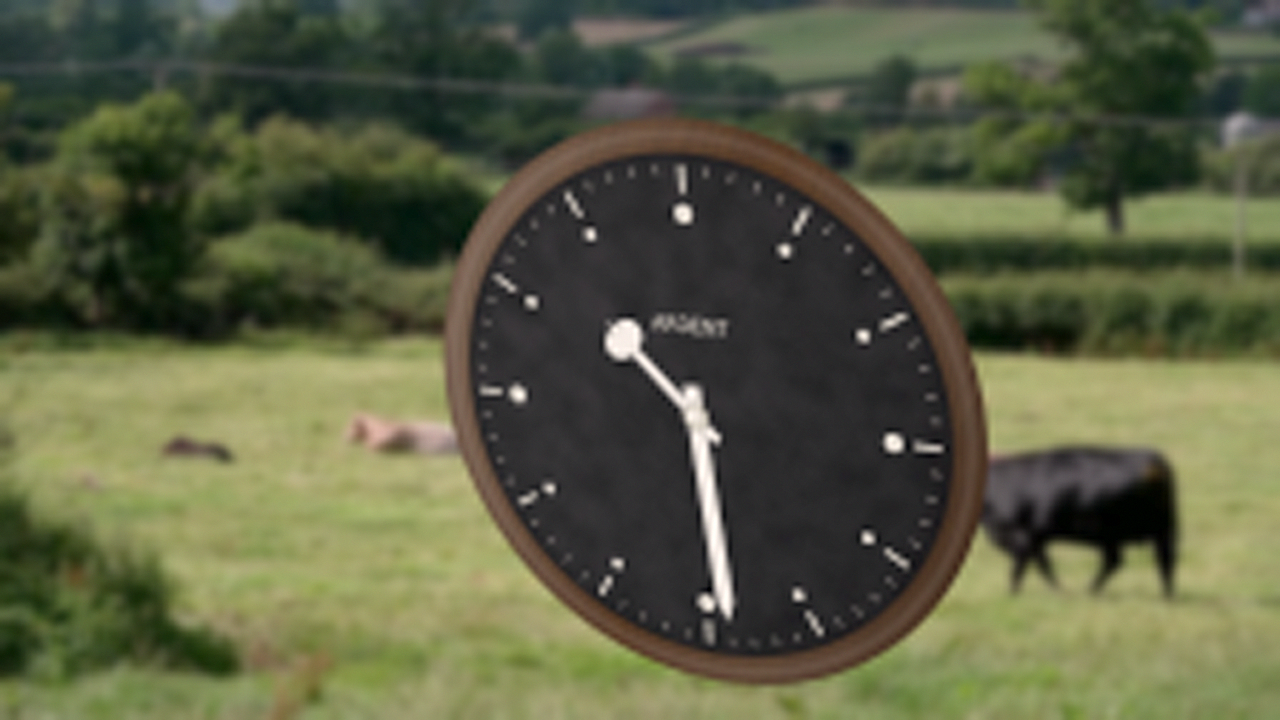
10:29
